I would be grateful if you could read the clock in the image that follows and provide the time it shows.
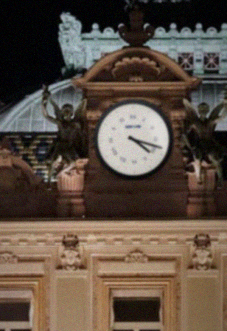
4:18
